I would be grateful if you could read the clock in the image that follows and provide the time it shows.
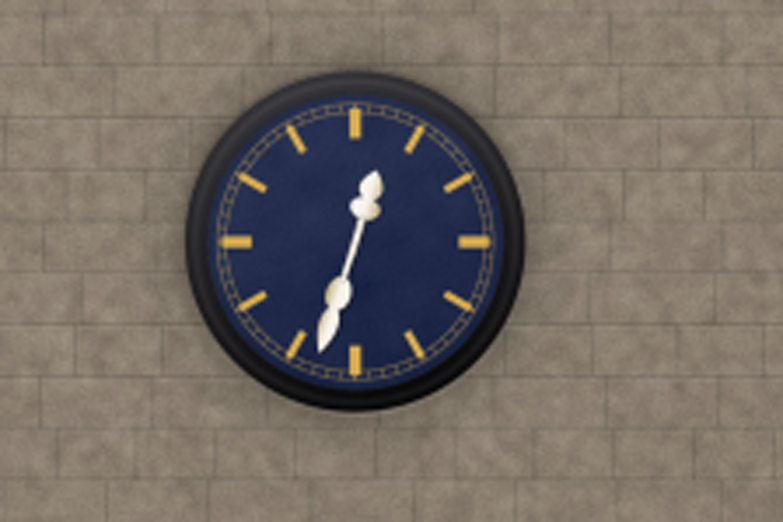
12:33
